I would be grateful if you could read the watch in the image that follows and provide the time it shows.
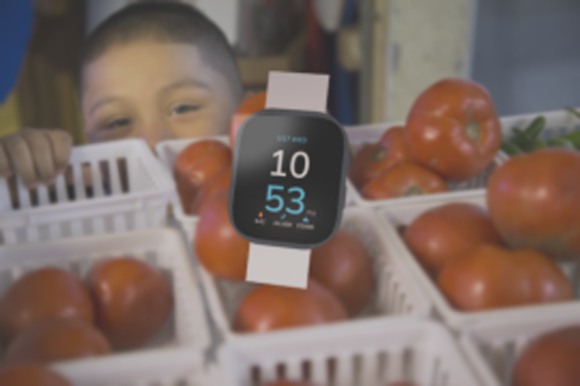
10:53
